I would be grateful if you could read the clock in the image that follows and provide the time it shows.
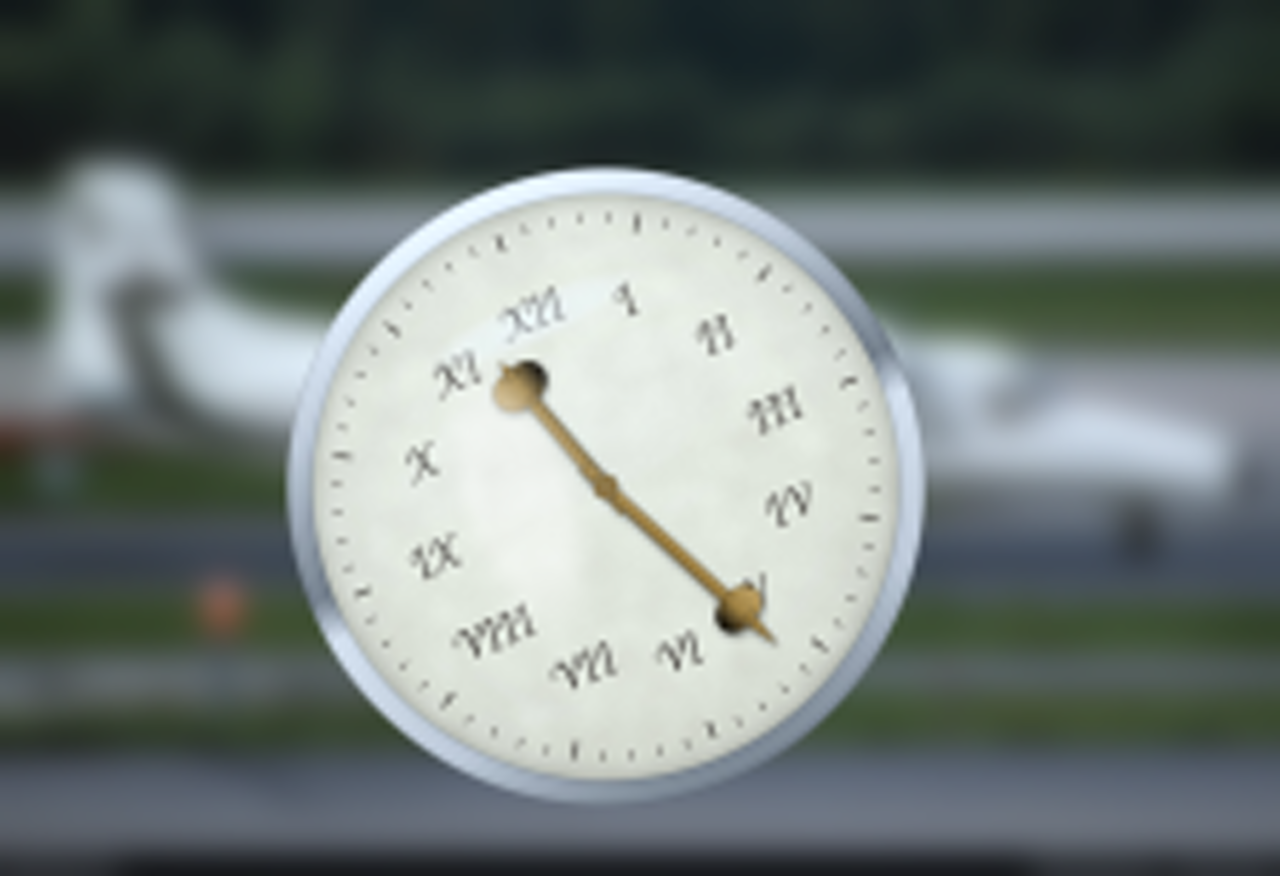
11:26
